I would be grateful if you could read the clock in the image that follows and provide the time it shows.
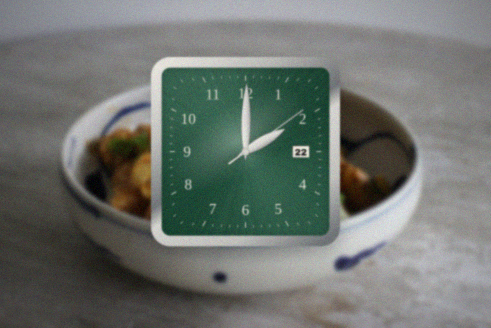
2:00:09
